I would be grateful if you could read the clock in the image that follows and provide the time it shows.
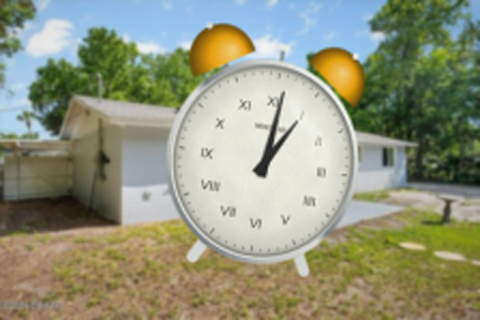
1:01
